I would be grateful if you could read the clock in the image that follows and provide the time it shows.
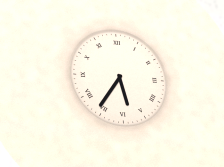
5:36
